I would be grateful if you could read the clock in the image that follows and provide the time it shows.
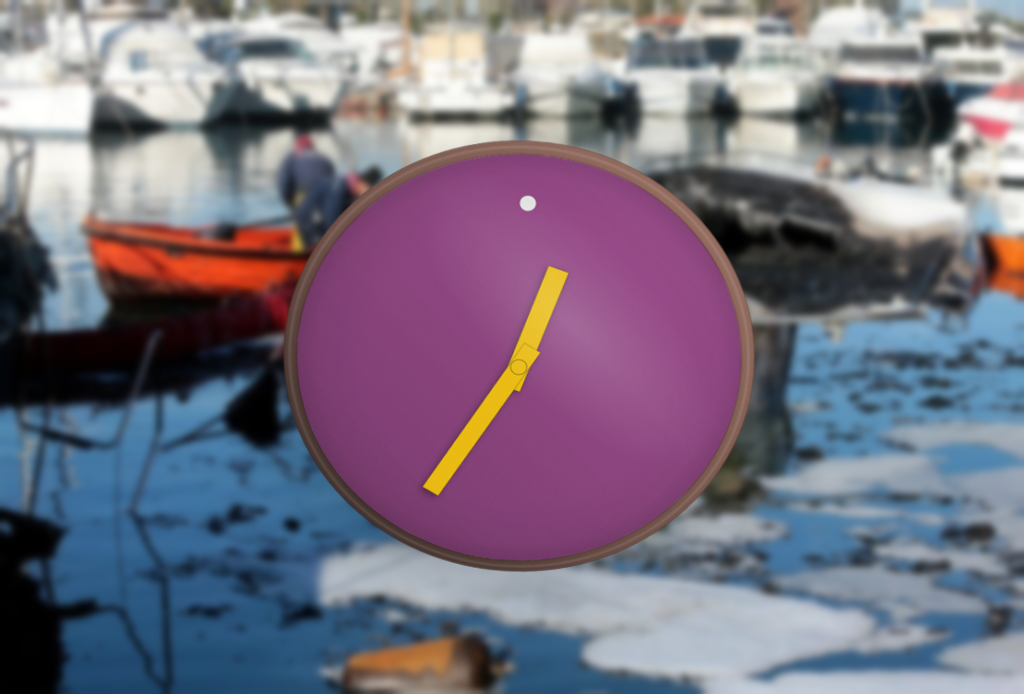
12:35
